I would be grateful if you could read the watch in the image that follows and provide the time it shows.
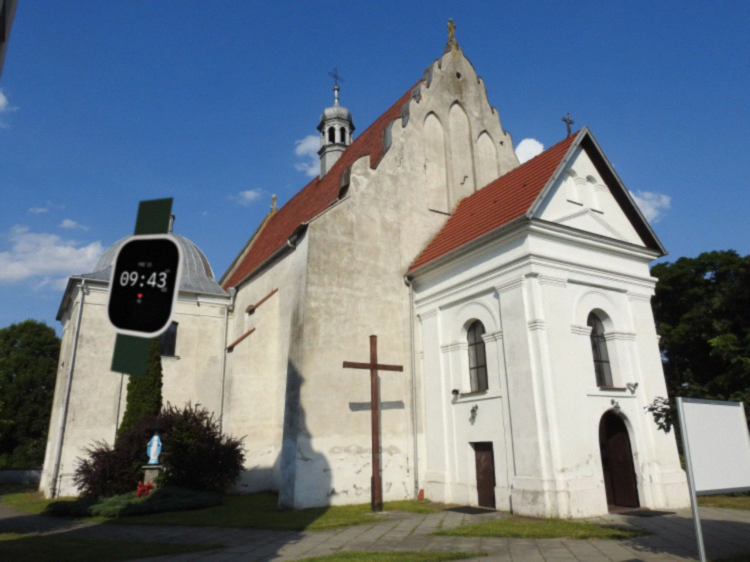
9:43
